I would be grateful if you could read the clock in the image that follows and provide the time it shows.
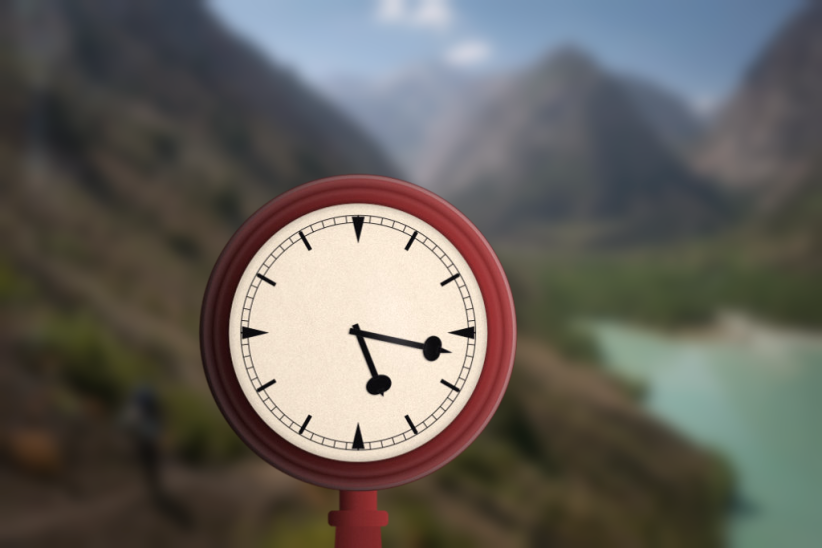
5:17
